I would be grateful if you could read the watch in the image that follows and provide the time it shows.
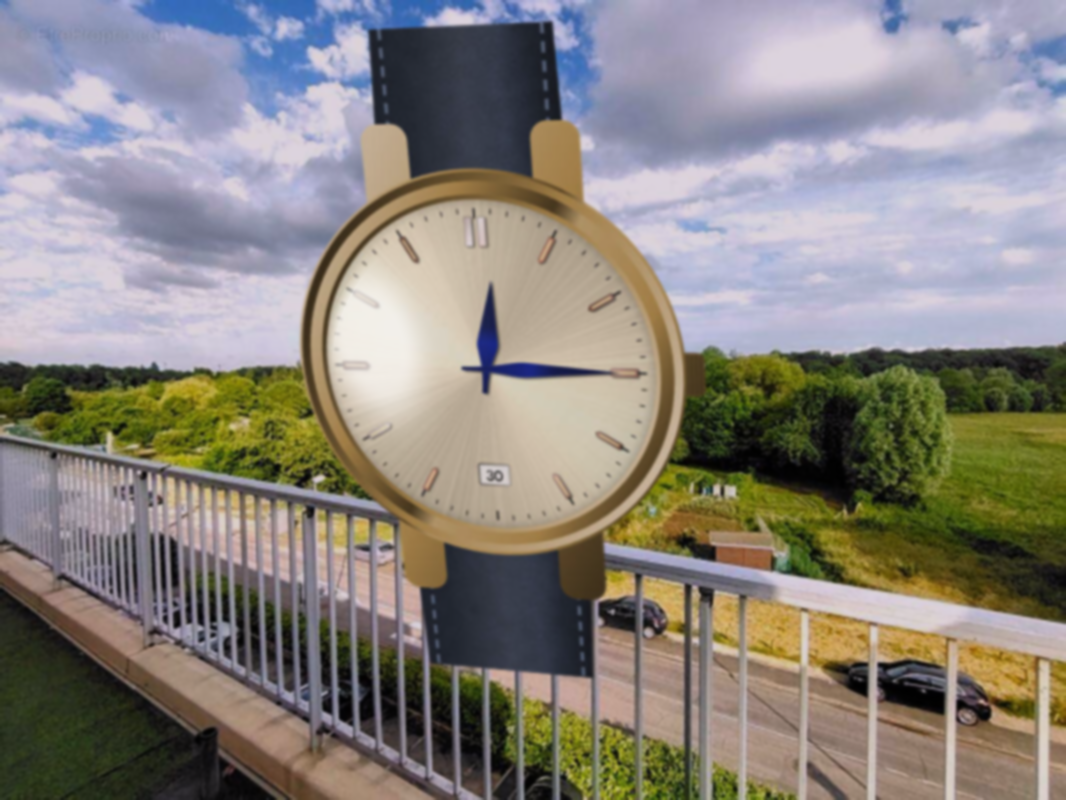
12:15
